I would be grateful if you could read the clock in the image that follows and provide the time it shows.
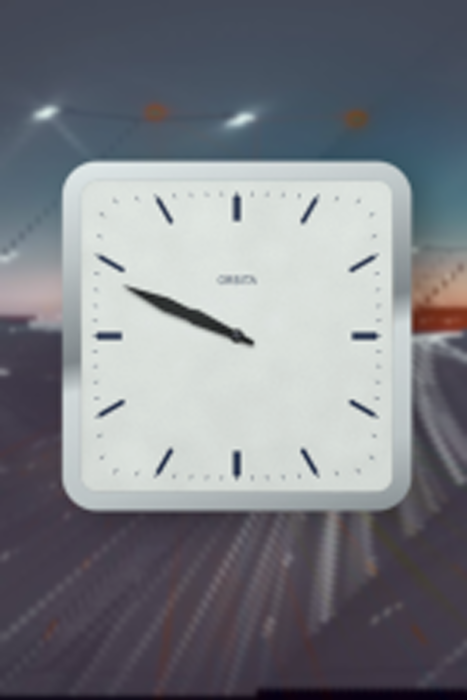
9:49
